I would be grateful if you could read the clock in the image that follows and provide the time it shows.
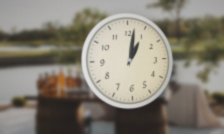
1:02
